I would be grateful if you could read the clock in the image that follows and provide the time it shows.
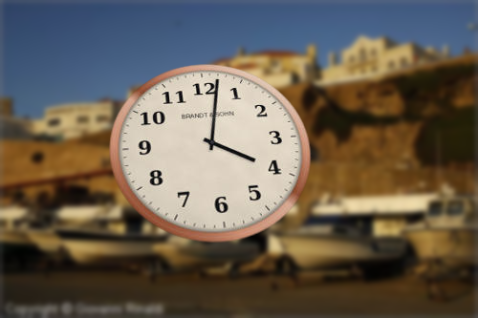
4:02
